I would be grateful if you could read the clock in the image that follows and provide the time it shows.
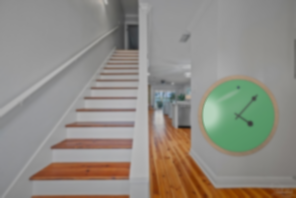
4:07
